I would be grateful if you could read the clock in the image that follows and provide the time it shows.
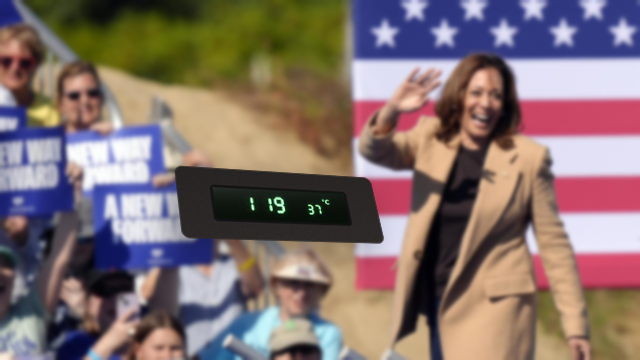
1:19
